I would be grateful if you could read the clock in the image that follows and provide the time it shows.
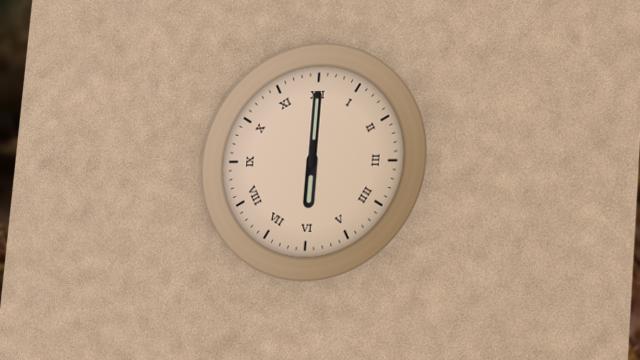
6:00
